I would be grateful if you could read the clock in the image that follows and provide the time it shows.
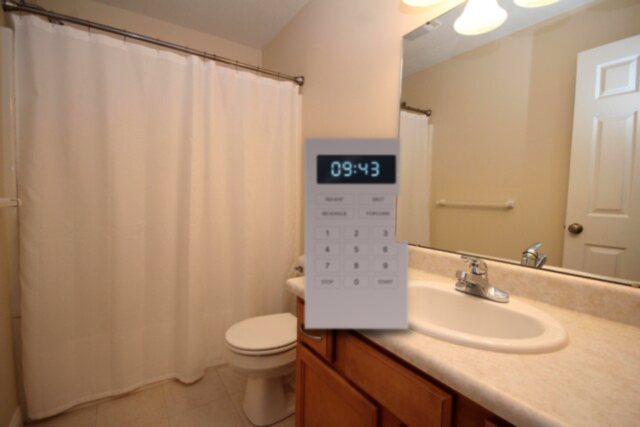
9:43
